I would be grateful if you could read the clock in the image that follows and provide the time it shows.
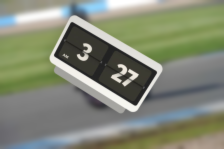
3:27
